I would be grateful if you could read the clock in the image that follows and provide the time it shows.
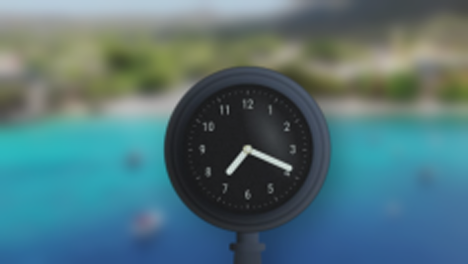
7:19
